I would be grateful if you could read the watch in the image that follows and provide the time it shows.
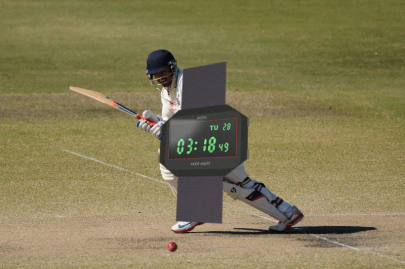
3:18:49
